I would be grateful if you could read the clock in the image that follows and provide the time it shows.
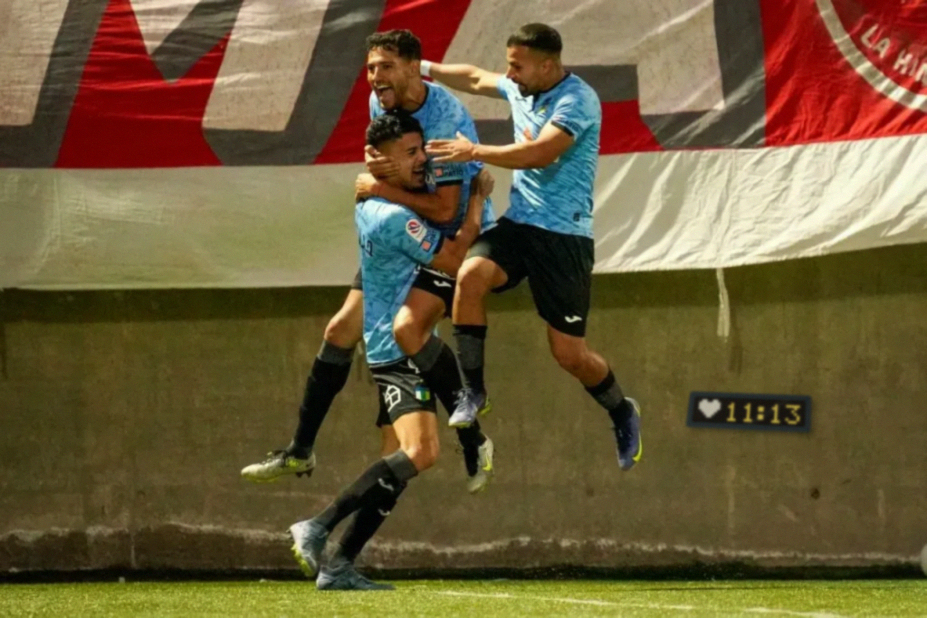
11:13
